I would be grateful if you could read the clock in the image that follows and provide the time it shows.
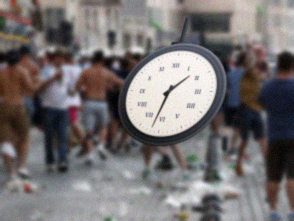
1:32
